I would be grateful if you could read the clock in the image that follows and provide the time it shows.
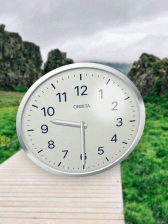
9:30
